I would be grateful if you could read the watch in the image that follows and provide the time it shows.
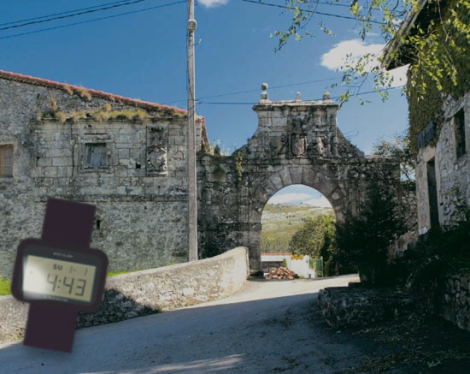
4:43
